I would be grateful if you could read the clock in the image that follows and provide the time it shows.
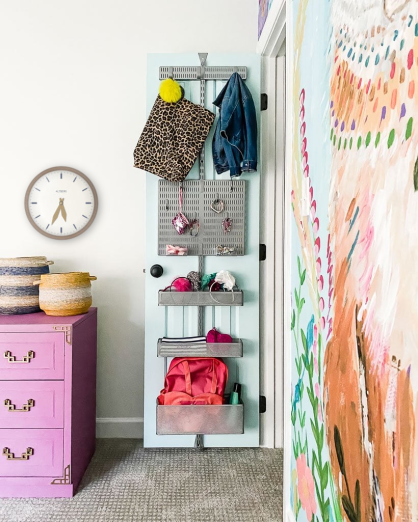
5:34
